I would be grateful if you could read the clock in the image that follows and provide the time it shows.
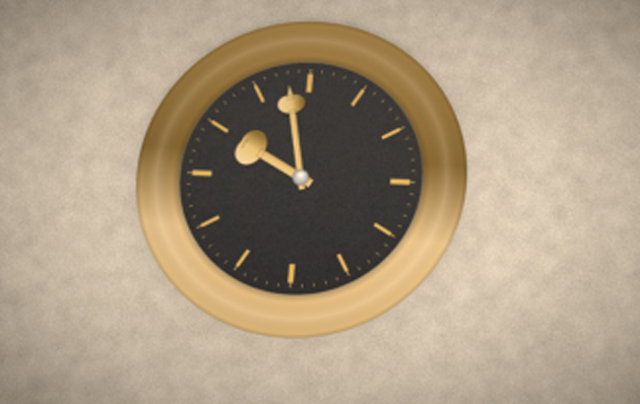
9:58
